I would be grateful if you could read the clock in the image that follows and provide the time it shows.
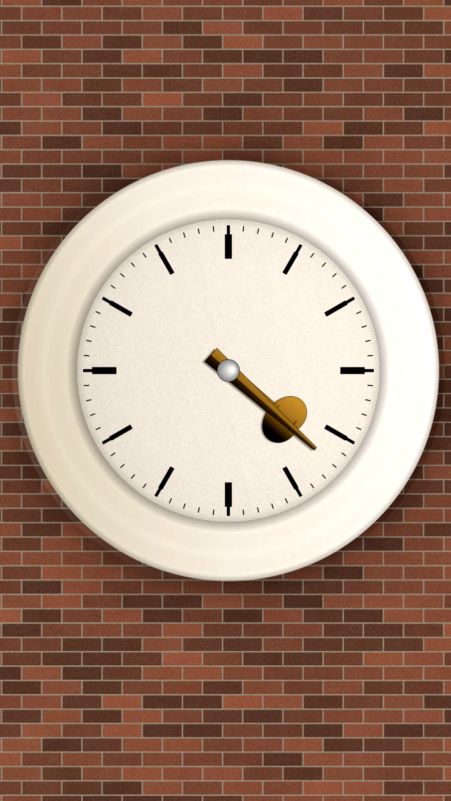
4:22
